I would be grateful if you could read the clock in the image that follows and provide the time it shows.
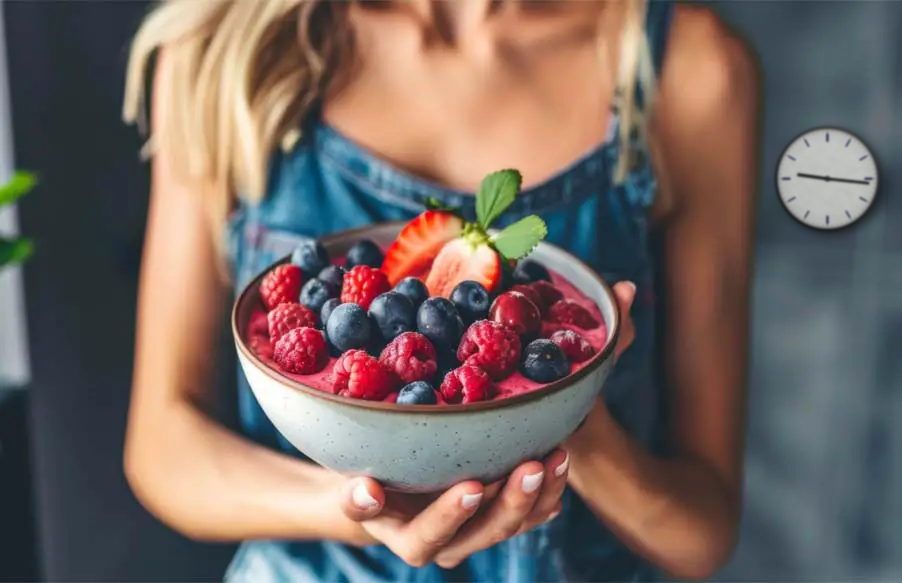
9:16
